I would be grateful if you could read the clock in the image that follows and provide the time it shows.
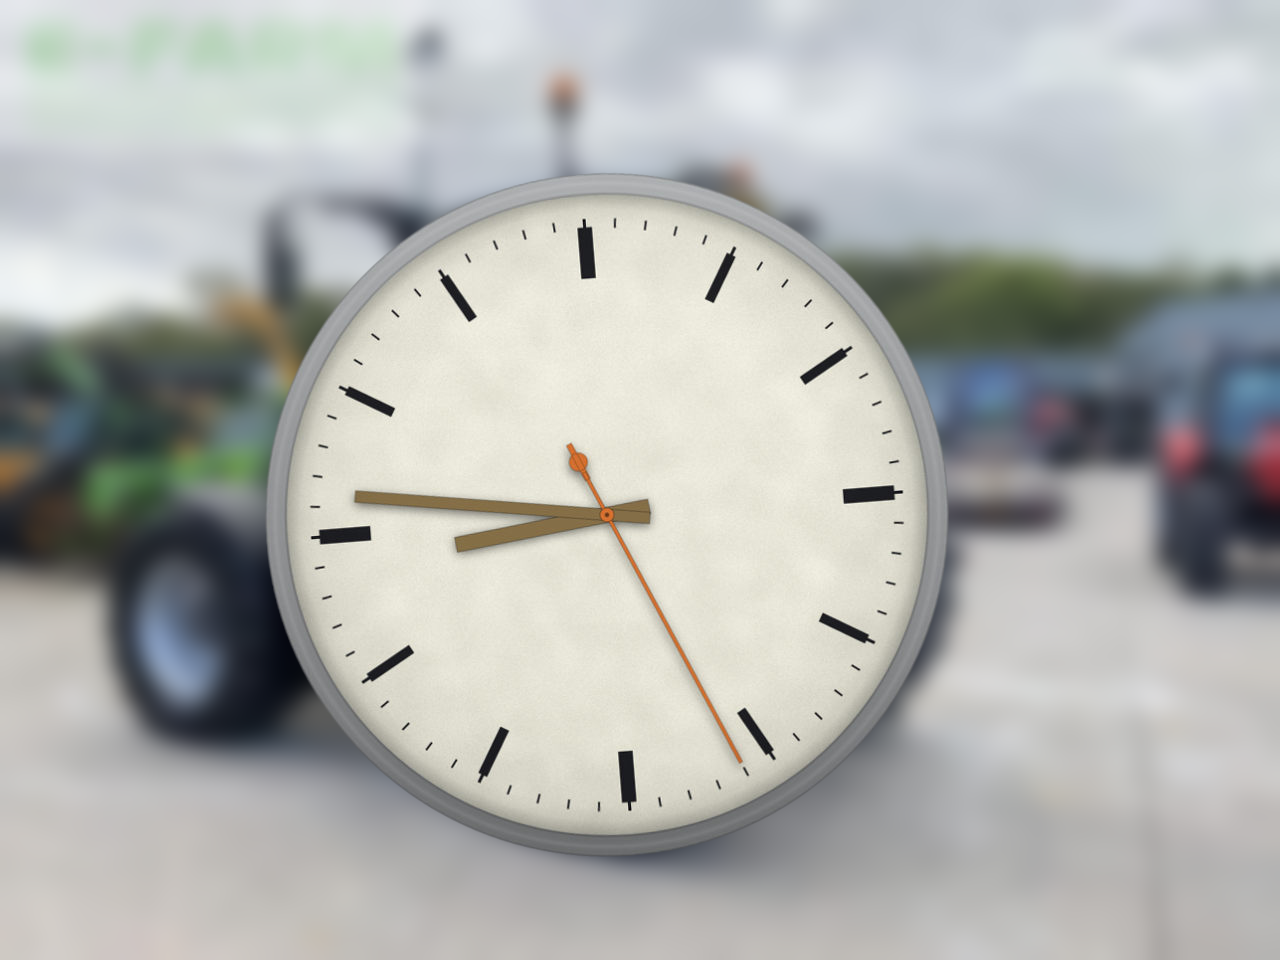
8:46:26
